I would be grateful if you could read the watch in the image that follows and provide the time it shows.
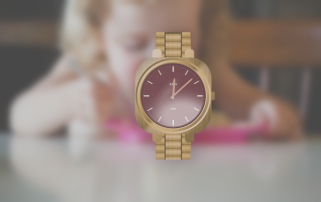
12:08
